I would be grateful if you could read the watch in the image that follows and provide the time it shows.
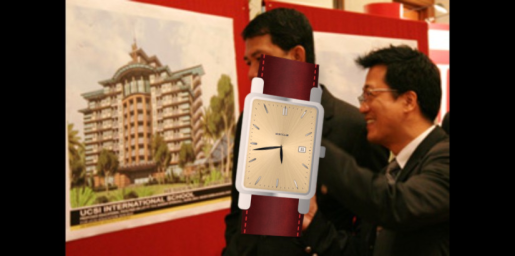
5:43
